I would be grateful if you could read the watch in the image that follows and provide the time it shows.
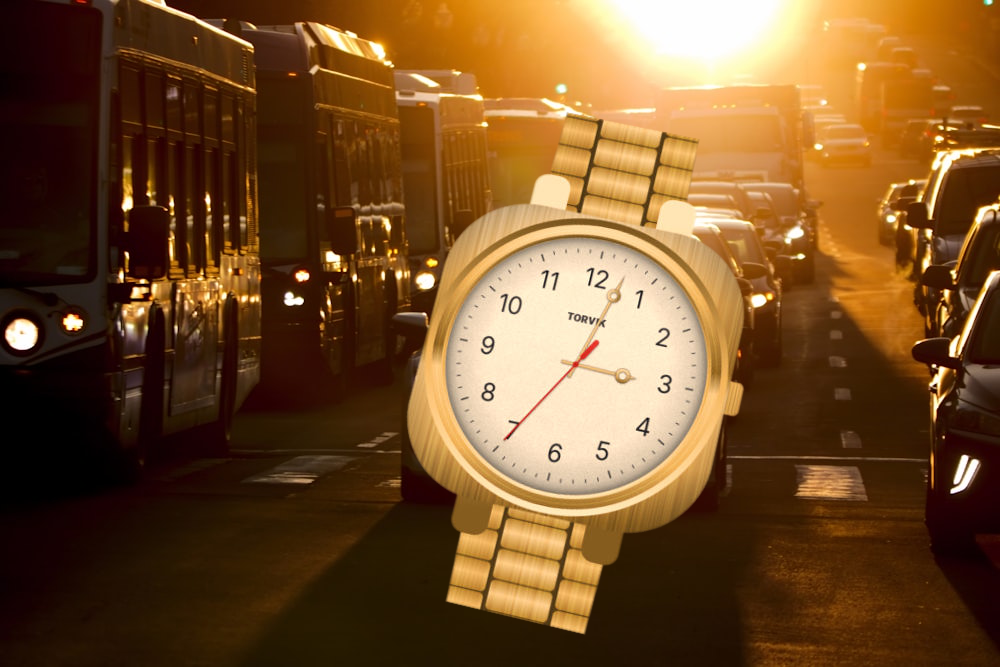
3:02:35
